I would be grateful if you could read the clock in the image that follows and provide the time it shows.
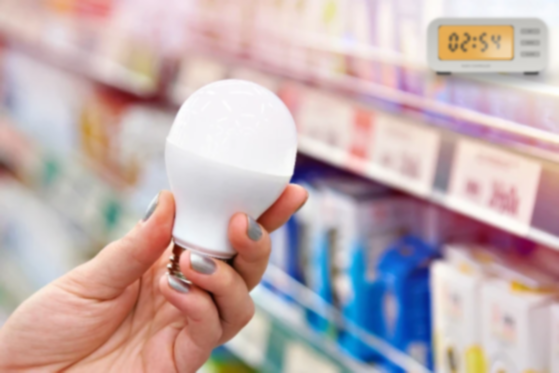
2:54
